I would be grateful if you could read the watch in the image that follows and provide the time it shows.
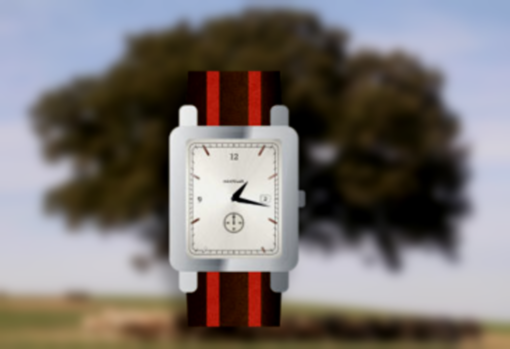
1:17
